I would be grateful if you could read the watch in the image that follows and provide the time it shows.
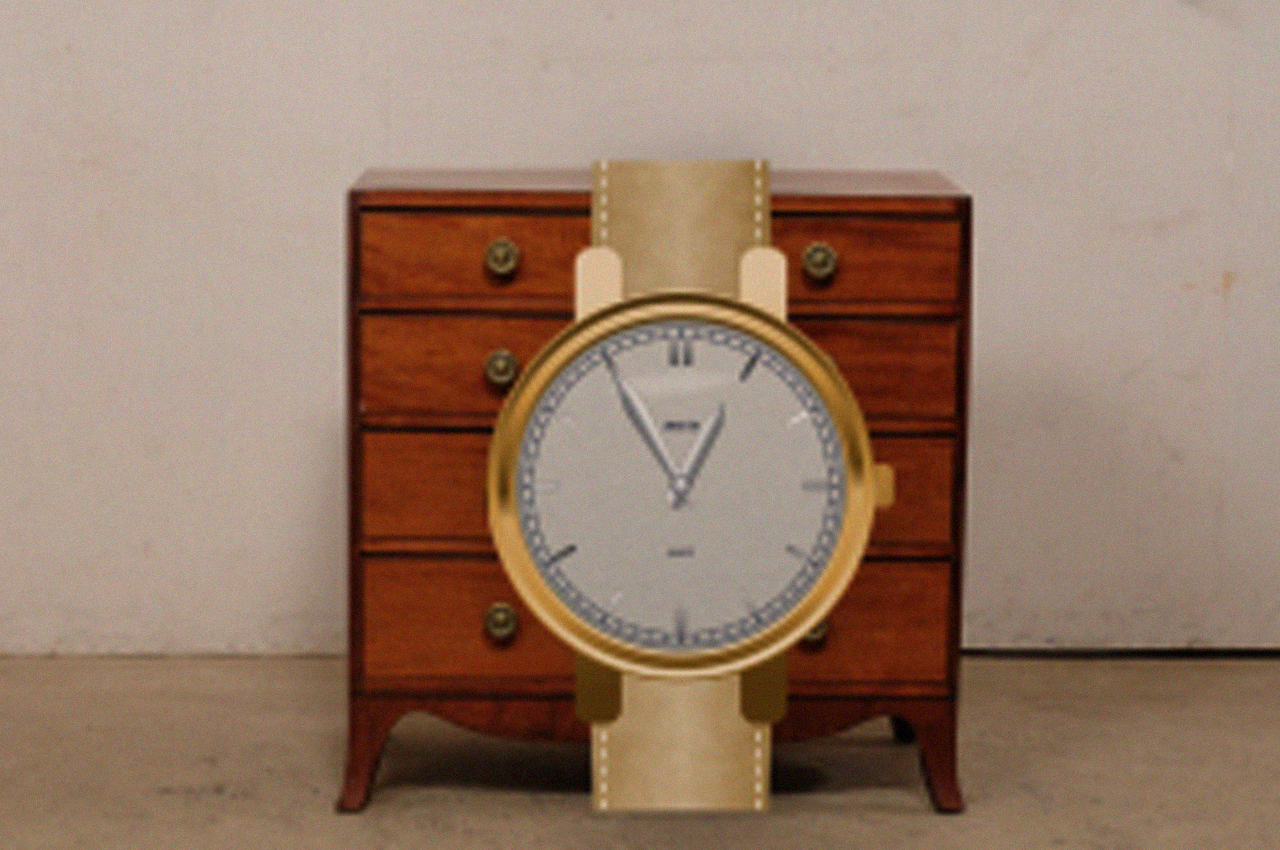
12:55
